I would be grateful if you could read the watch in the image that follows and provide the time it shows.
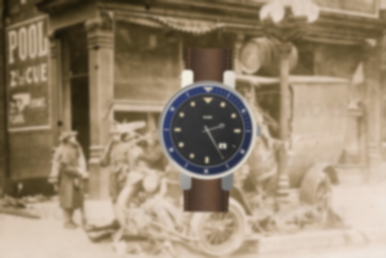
2:25
